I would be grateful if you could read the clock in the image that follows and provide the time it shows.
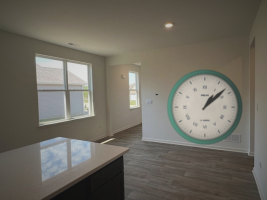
1:08
